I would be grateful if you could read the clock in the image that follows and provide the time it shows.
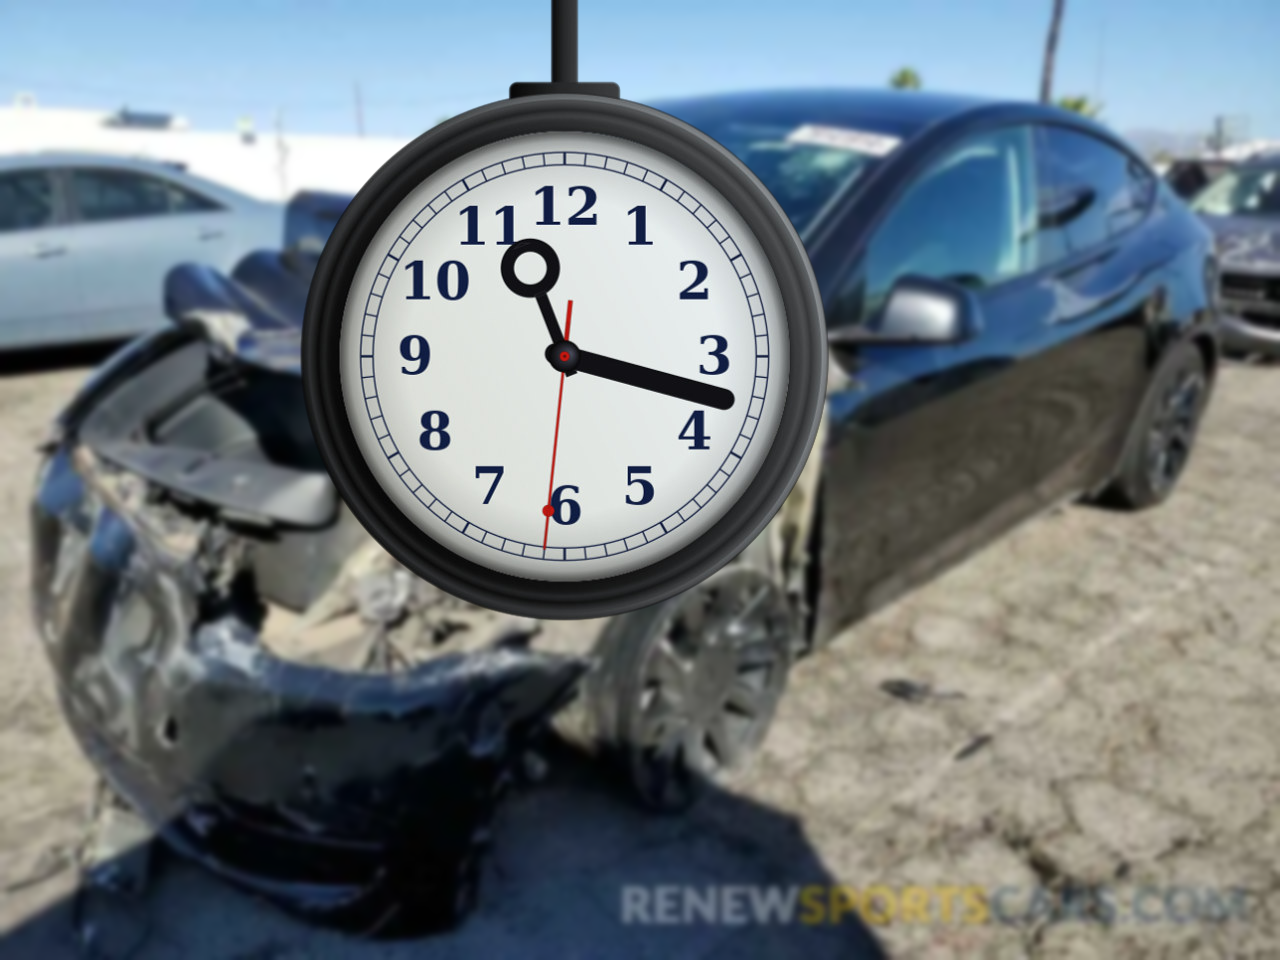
11:17:31
